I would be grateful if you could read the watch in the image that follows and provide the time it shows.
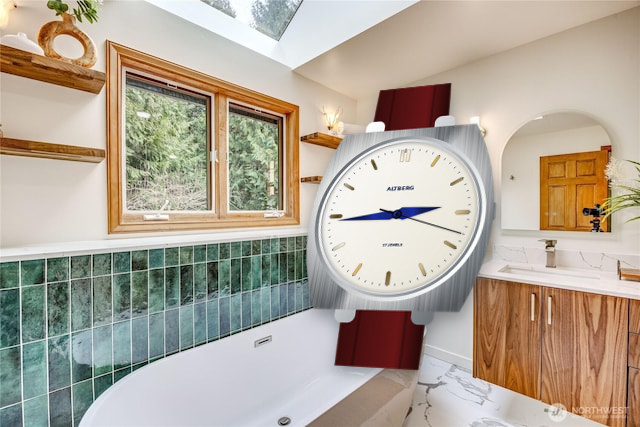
2:44:18
